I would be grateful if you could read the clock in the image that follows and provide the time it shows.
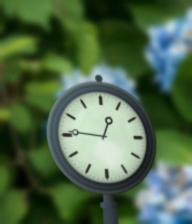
12:46
